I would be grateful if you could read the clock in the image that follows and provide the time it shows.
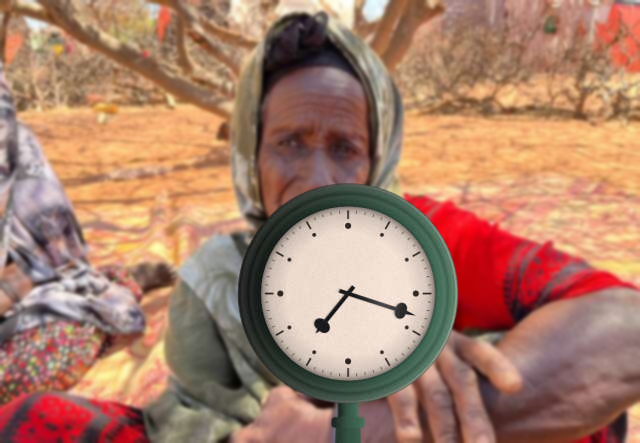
7:18
